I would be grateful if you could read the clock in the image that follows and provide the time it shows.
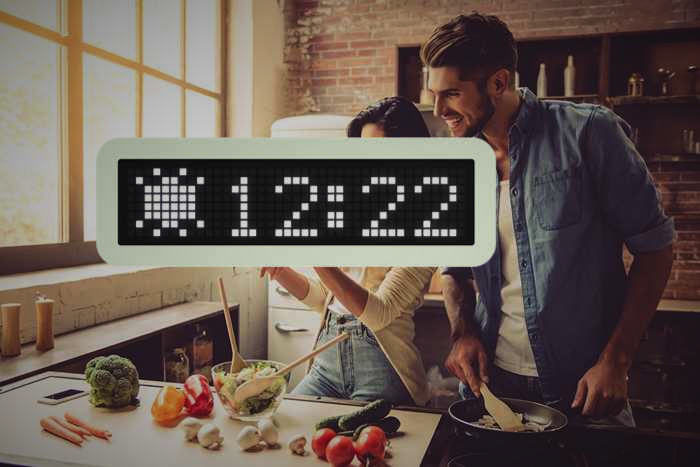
12:22
